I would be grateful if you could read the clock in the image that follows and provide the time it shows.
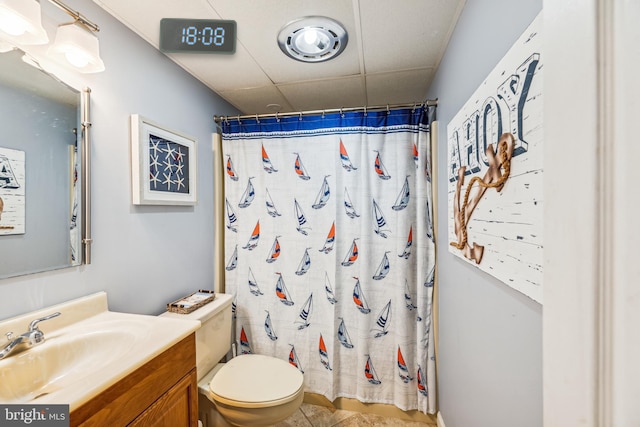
18:08
